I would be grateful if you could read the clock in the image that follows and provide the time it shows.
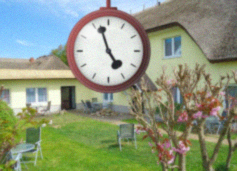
4:57
